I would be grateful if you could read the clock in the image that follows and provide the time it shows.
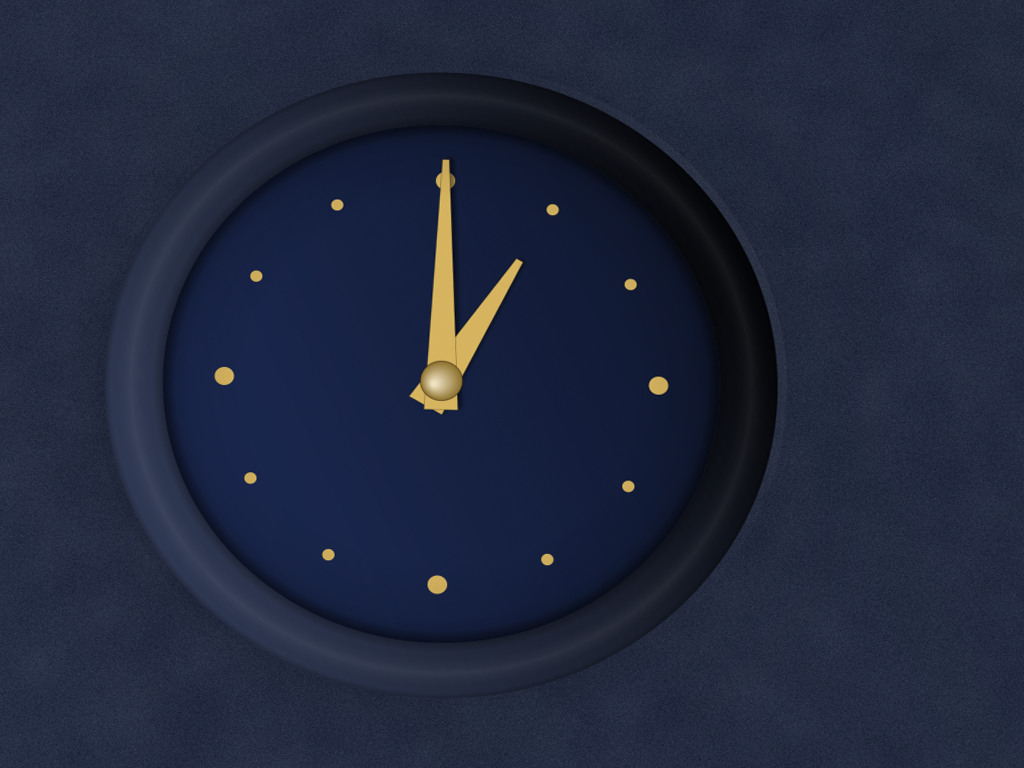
1:00
